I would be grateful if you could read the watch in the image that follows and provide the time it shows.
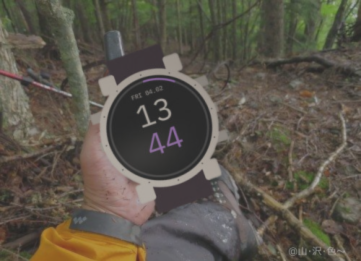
13:44
